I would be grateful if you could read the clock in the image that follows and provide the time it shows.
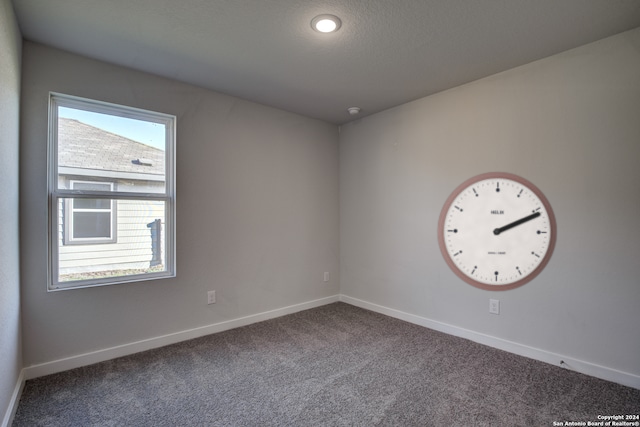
2:11
